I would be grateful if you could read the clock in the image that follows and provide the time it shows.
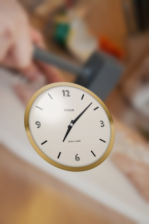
7:08
